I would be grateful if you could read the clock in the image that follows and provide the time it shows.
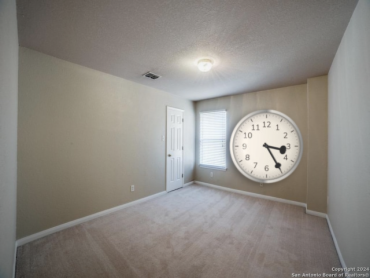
3:25
